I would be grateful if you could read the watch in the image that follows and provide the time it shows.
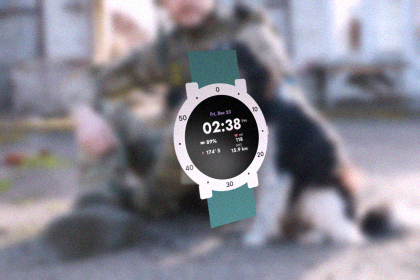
2:38
